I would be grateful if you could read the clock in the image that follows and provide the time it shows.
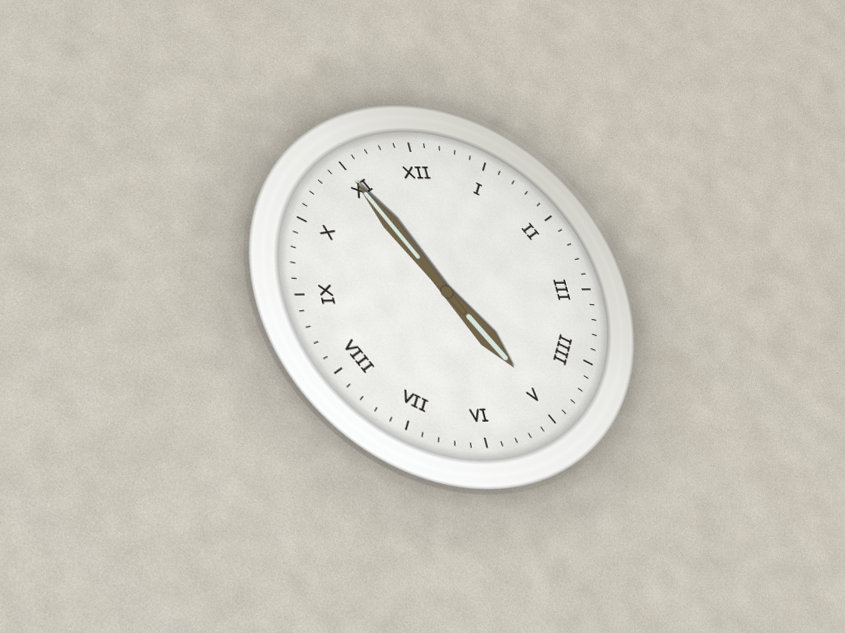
4:55
